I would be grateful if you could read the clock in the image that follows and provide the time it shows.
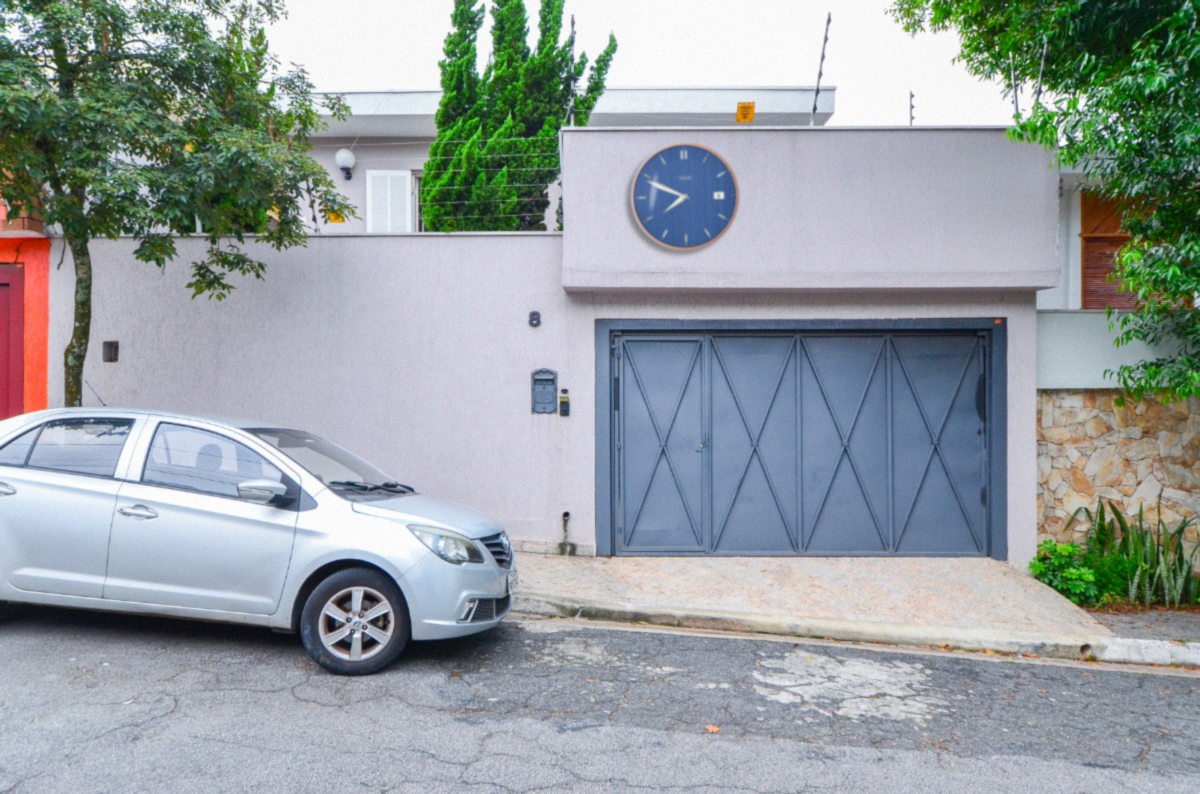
7:49
